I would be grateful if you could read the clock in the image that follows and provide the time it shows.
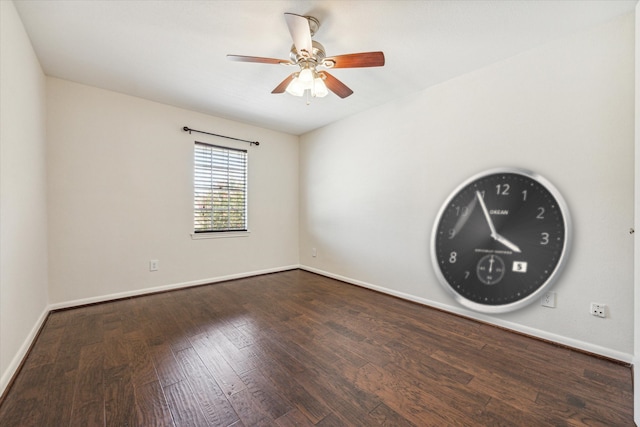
3:55
